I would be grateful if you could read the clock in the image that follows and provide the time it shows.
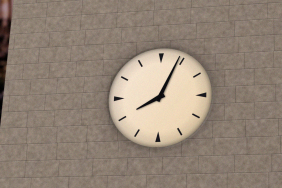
8:04
